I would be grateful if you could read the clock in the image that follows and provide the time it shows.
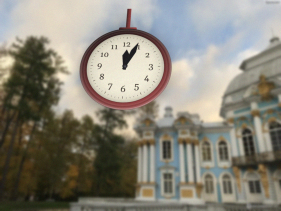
12:04
